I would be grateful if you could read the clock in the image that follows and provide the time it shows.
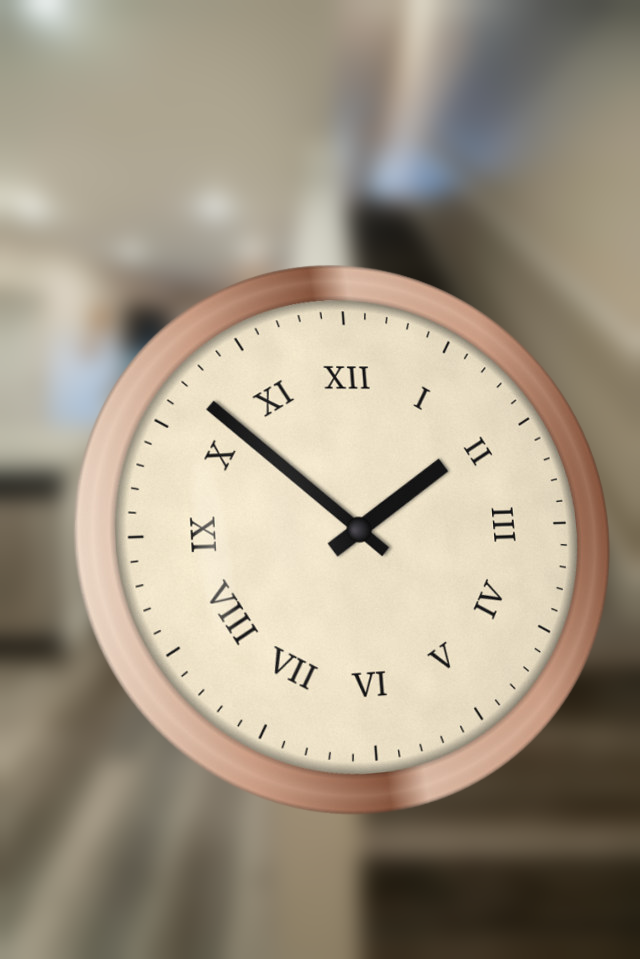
1:52
